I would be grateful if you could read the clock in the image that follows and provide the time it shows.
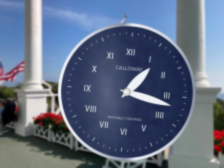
1:17
